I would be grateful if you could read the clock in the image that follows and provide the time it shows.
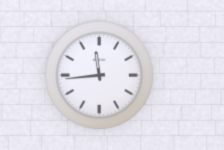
11:44
